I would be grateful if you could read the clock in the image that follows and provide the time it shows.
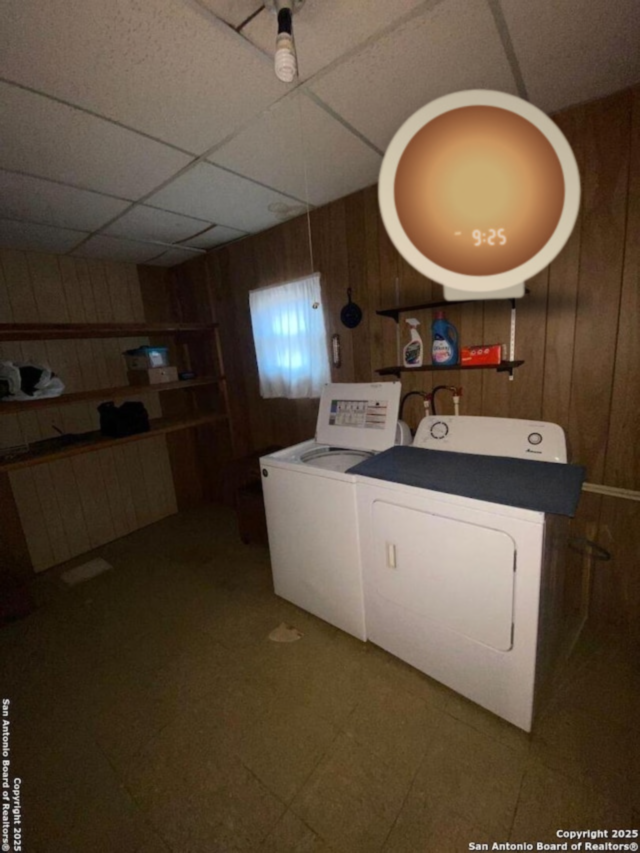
9:25
